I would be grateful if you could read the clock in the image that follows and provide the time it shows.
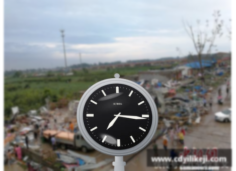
7:16
